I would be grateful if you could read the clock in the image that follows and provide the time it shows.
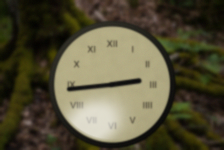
2:44
